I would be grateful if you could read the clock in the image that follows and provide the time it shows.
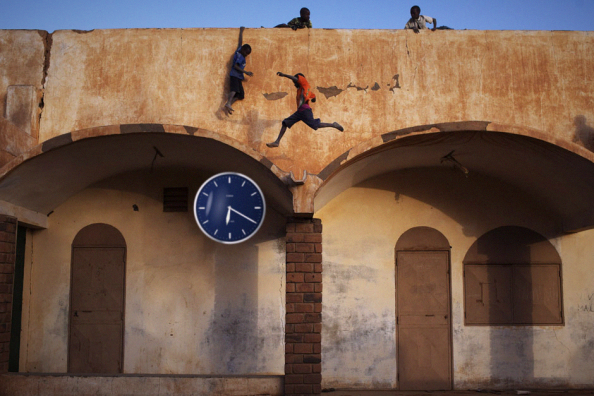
6:20
